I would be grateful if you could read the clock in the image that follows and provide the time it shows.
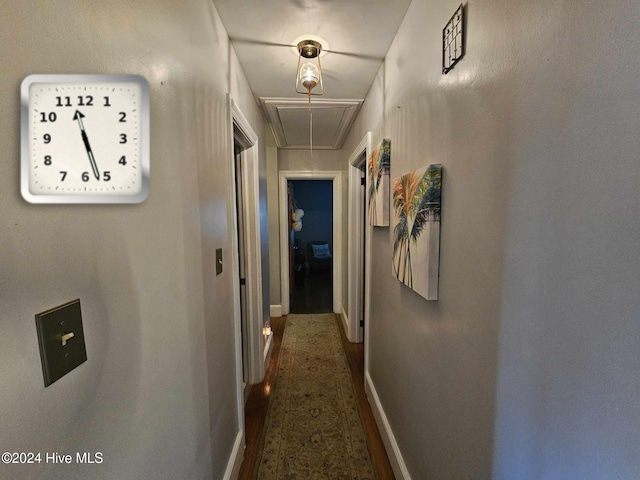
11:27
